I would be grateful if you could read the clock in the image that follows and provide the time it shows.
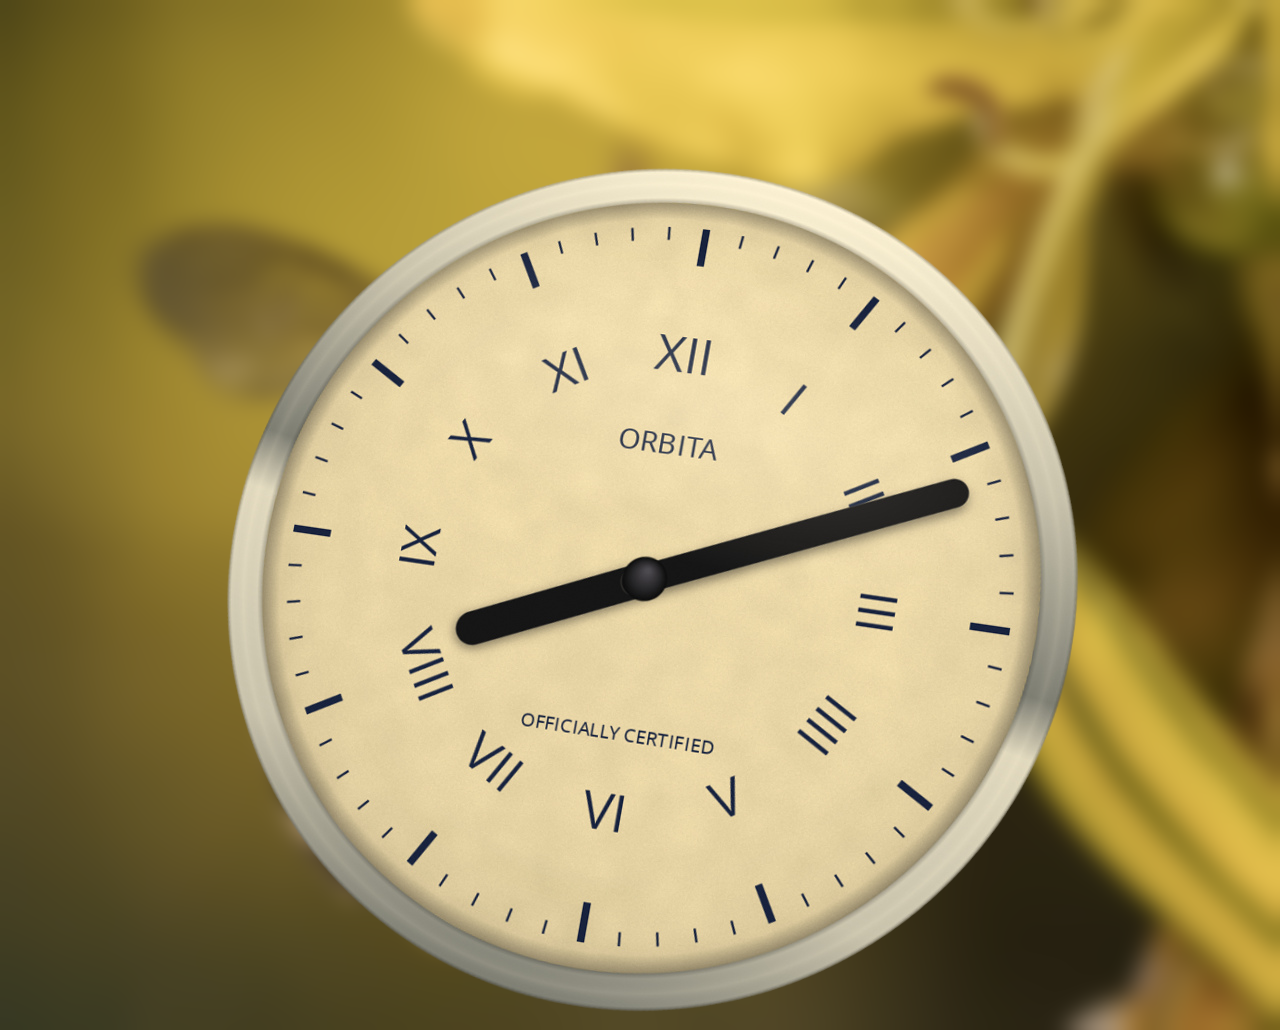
8:11
